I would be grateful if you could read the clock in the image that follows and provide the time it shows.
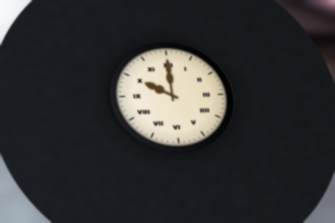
10:00
